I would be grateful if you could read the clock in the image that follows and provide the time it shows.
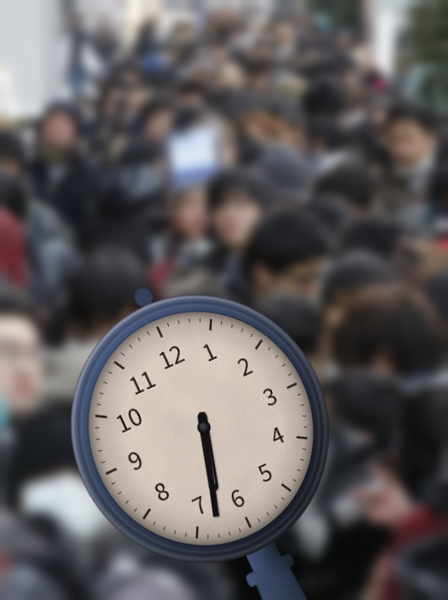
6:33
